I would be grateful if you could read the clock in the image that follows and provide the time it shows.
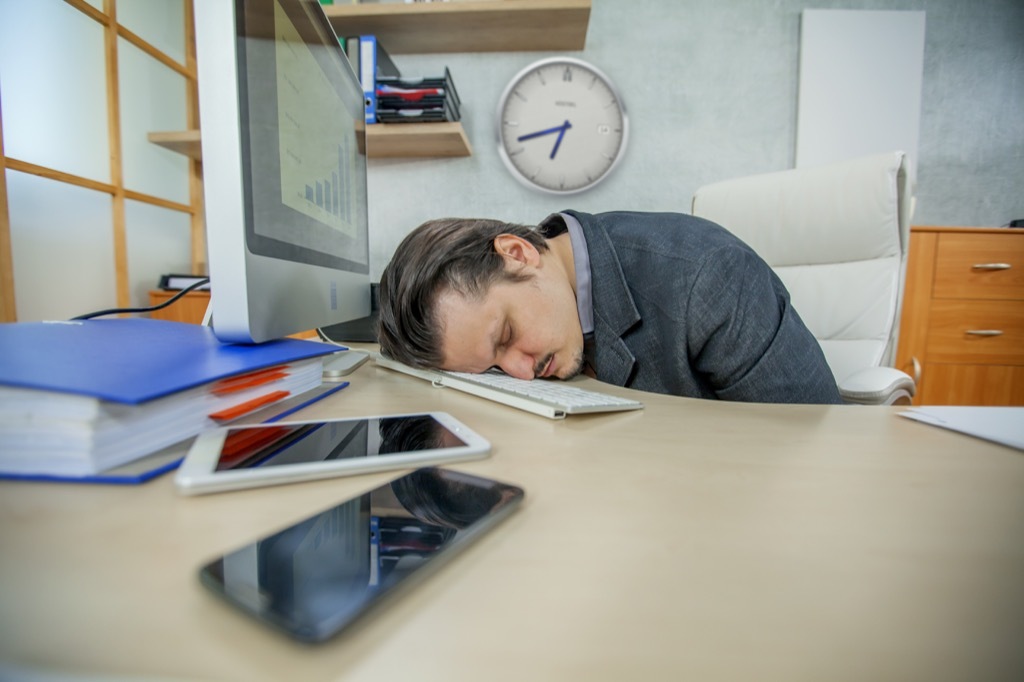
6:42
